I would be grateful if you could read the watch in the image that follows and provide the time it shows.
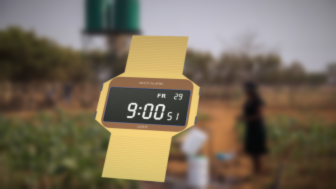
9:00
